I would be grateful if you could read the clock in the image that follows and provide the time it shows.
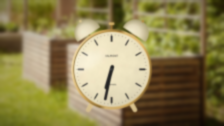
6:32
